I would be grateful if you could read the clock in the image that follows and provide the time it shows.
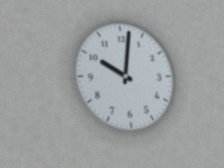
10:02
